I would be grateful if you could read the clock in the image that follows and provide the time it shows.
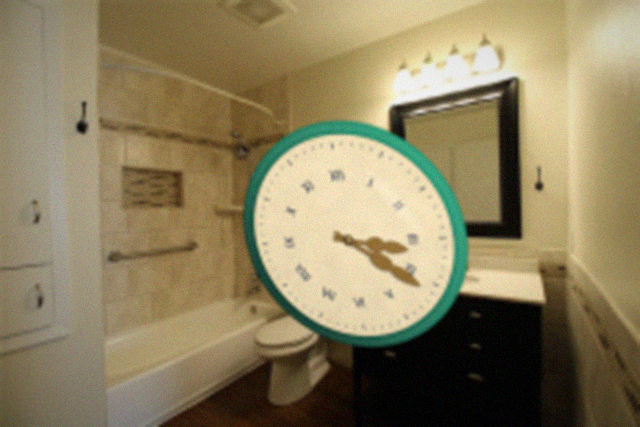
3:21
